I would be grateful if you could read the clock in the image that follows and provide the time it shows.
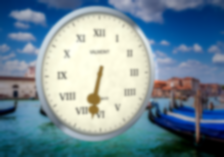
6:32
